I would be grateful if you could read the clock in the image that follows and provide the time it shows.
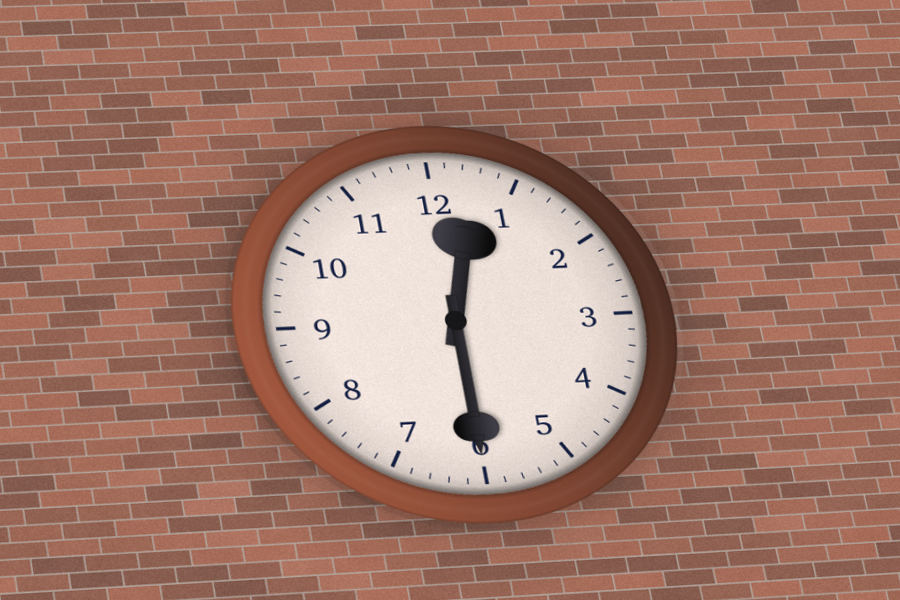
12:30
